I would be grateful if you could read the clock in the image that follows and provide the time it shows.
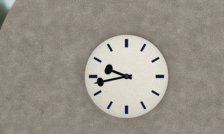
9:43
